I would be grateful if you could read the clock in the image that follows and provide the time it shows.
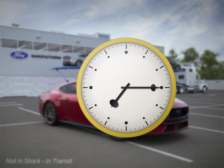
7:15
